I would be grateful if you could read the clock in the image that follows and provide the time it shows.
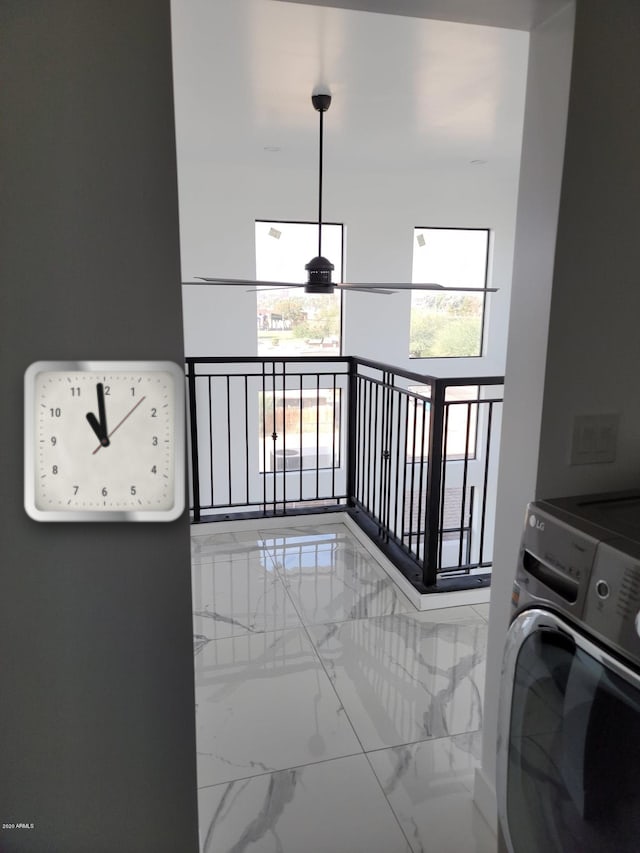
10:59:07
